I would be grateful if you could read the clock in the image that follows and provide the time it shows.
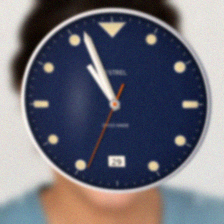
10:56:34
